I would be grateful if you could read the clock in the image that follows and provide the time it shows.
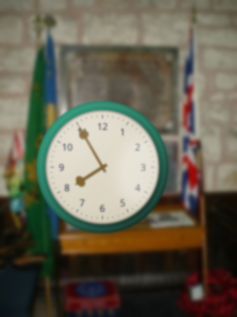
7:55
